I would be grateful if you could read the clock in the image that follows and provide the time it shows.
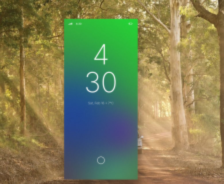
4:30
